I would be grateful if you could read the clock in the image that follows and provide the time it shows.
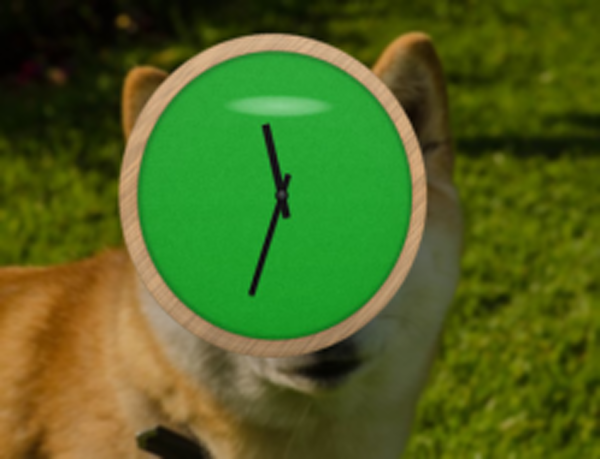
11:33
